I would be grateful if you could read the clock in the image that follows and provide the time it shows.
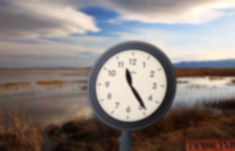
11:24
